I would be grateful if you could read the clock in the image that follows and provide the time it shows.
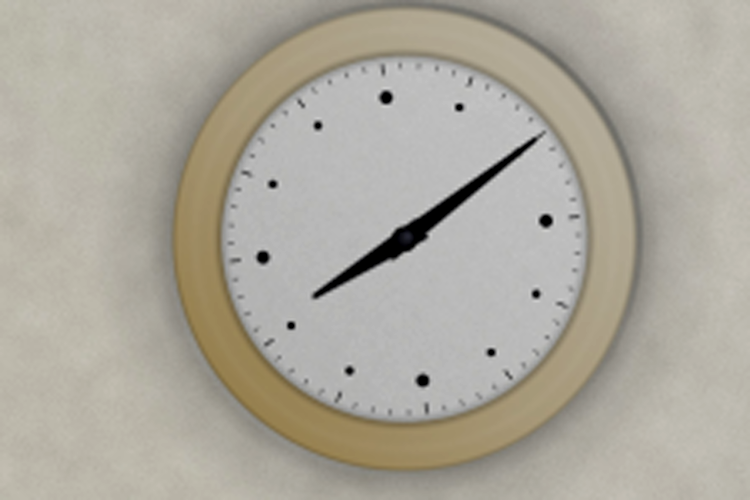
8:10
